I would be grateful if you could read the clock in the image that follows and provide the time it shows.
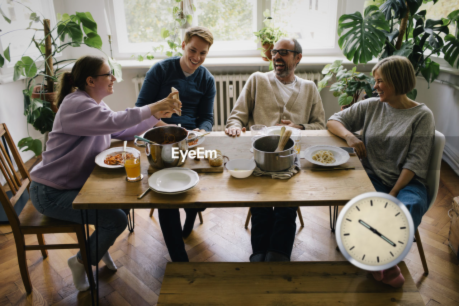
10:22
